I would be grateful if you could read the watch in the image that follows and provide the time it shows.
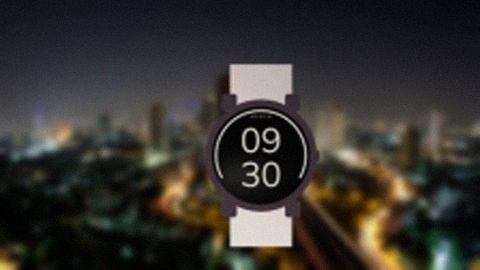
9:30
